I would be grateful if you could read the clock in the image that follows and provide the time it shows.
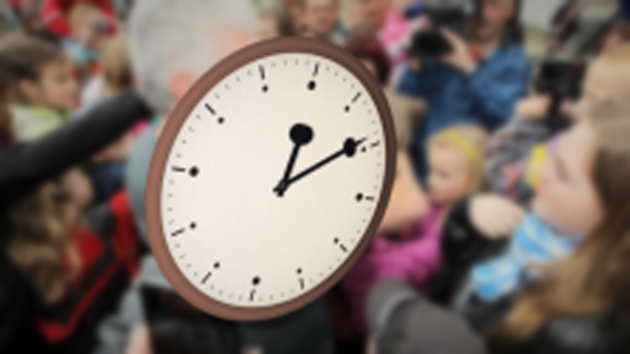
12:09
